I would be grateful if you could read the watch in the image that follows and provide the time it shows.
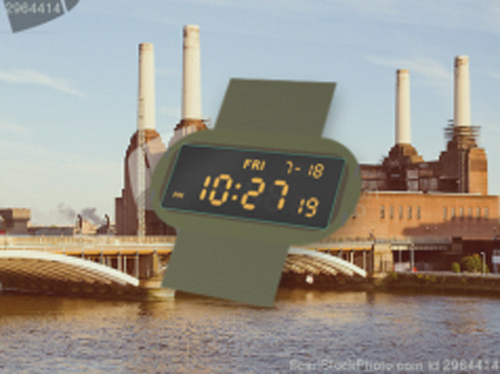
10:27:19
